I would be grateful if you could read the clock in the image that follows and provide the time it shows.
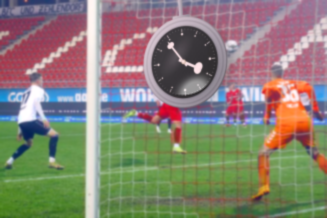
3:54
